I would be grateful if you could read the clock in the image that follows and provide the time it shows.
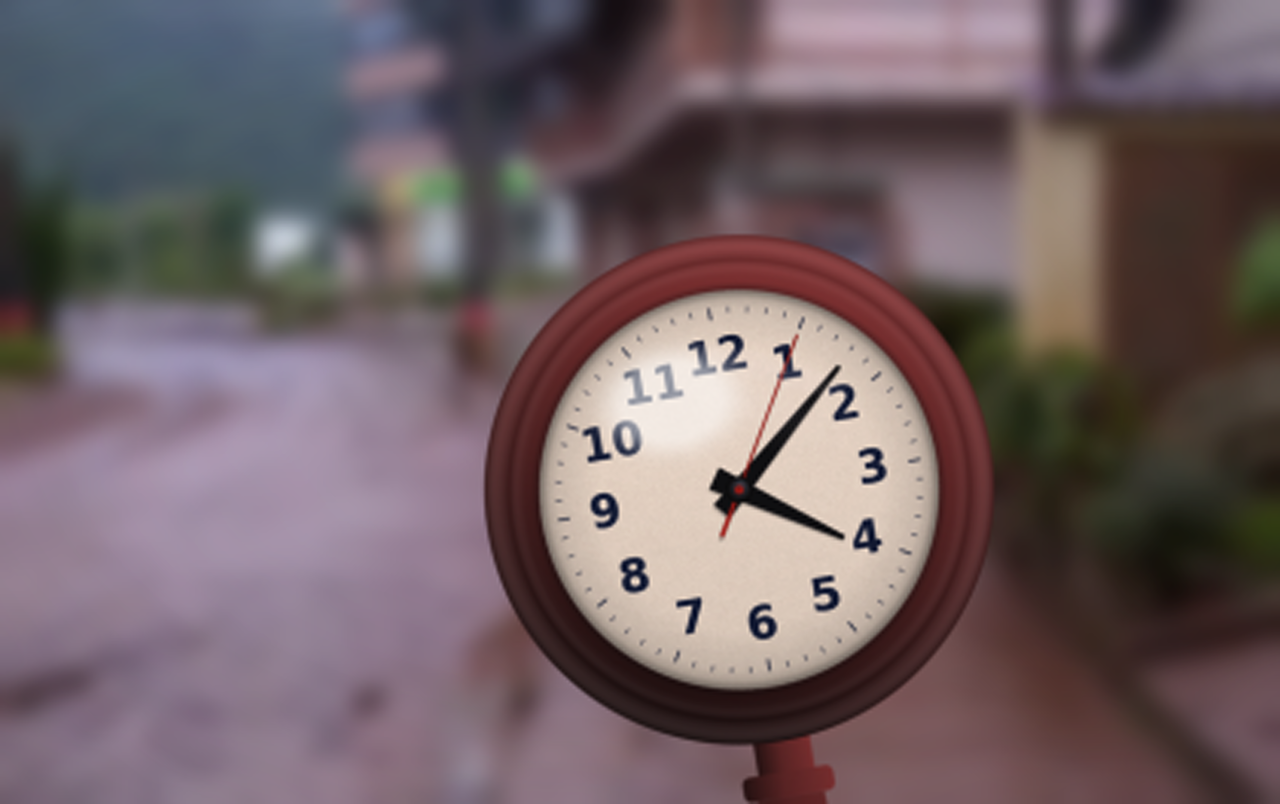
4:08:05
